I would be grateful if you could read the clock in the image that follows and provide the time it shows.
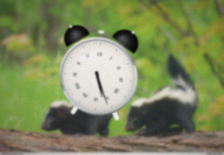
5:26
